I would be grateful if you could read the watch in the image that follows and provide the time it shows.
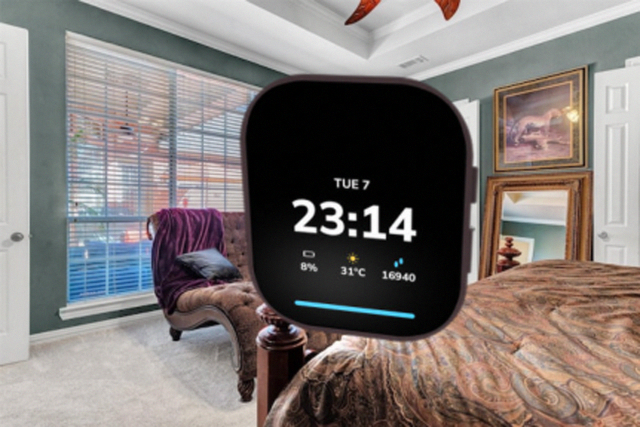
23:14
